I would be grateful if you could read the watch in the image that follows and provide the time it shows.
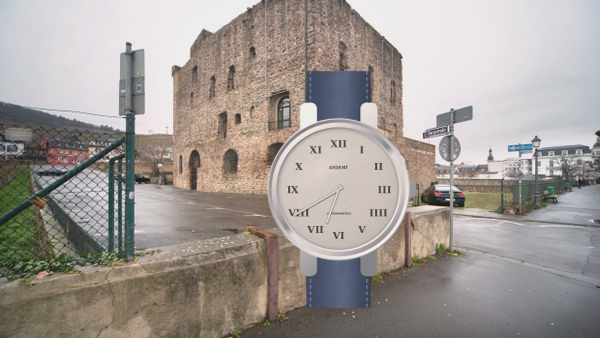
6:40
